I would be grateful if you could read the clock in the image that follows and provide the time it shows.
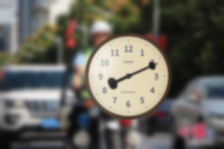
8:11
